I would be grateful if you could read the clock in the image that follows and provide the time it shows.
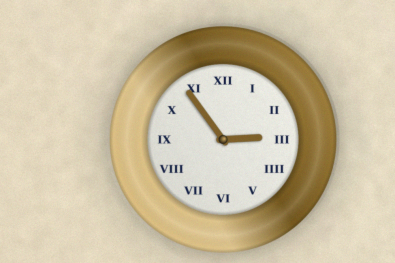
2:54
